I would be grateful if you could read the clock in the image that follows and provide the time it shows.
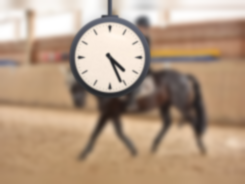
4:26
